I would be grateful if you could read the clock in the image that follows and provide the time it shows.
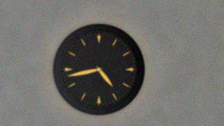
4:43
